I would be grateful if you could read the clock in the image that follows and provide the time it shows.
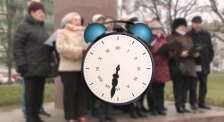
6:32
